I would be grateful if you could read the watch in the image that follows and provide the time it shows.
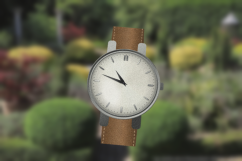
10:48
